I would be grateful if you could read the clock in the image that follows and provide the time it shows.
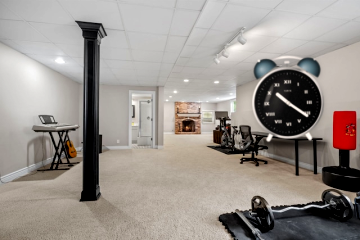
10:21
